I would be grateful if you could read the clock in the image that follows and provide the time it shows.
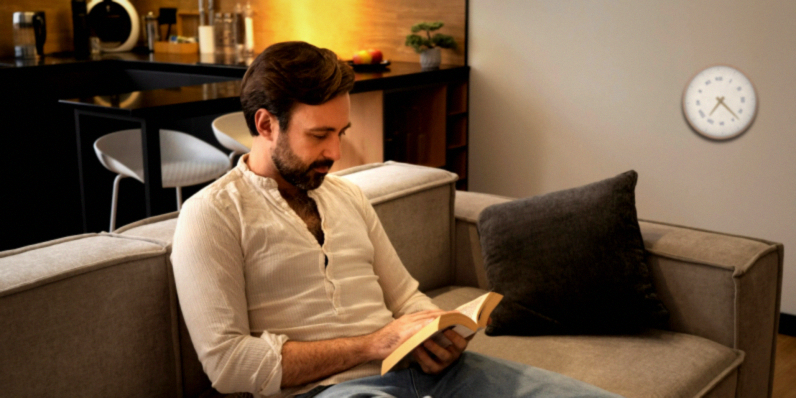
7:23
